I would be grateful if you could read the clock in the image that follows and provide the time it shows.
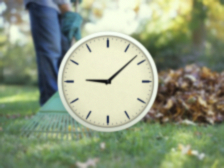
9:08
